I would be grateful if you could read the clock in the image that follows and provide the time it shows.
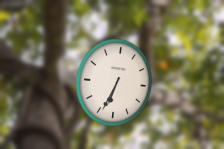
6:34
